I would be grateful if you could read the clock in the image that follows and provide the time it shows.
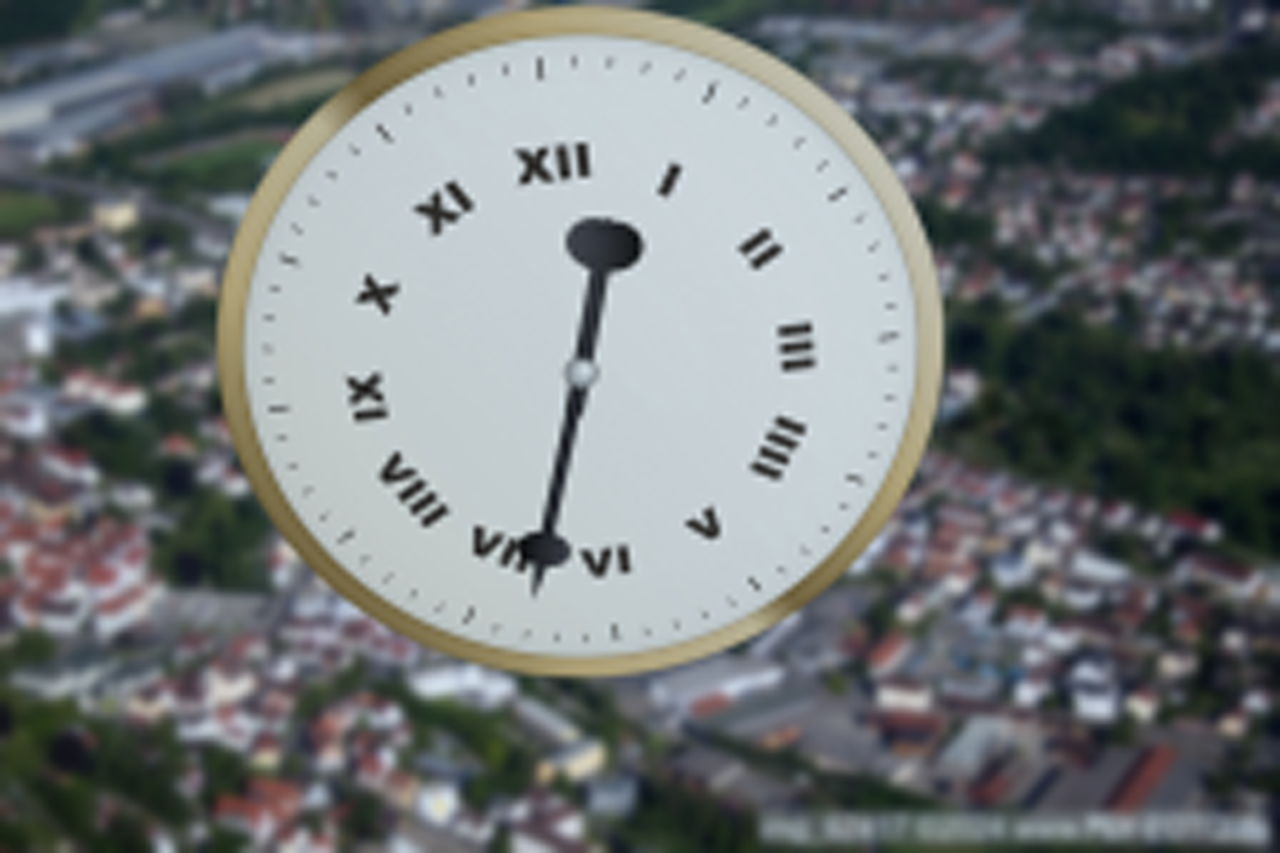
12:33
